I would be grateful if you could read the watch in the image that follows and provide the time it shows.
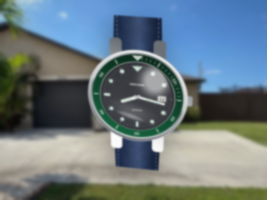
8:17
